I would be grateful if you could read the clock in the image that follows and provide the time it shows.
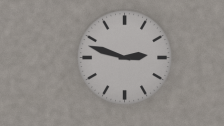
2:48
